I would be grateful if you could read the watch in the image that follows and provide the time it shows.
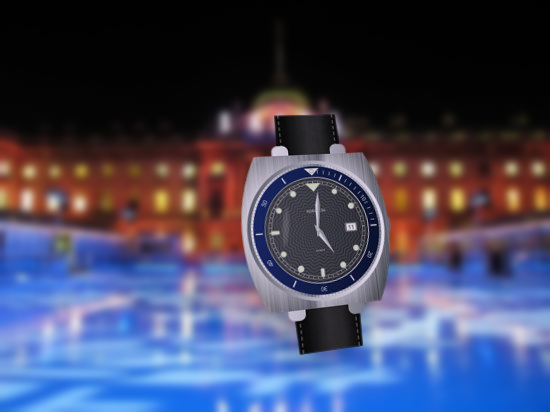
5:01
